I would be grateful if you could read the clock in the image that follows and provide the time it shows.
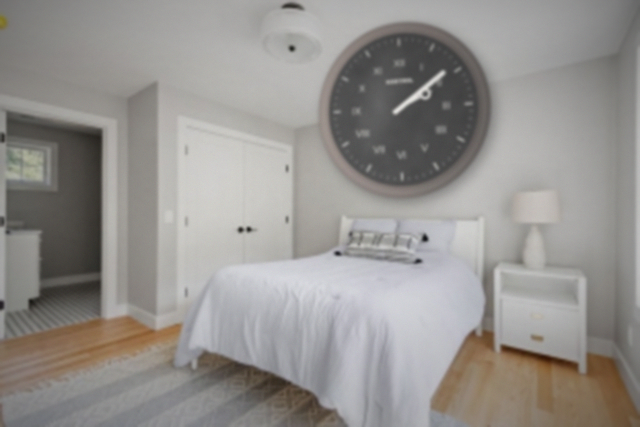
2:09
